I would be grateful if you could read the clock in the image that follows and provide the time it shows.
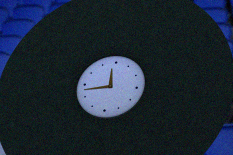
11:43
